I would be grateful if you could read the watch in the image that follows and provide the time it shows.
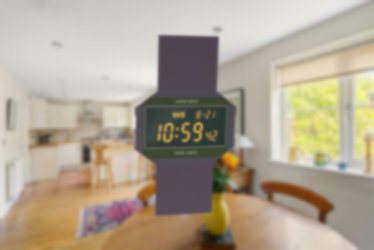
10:59
